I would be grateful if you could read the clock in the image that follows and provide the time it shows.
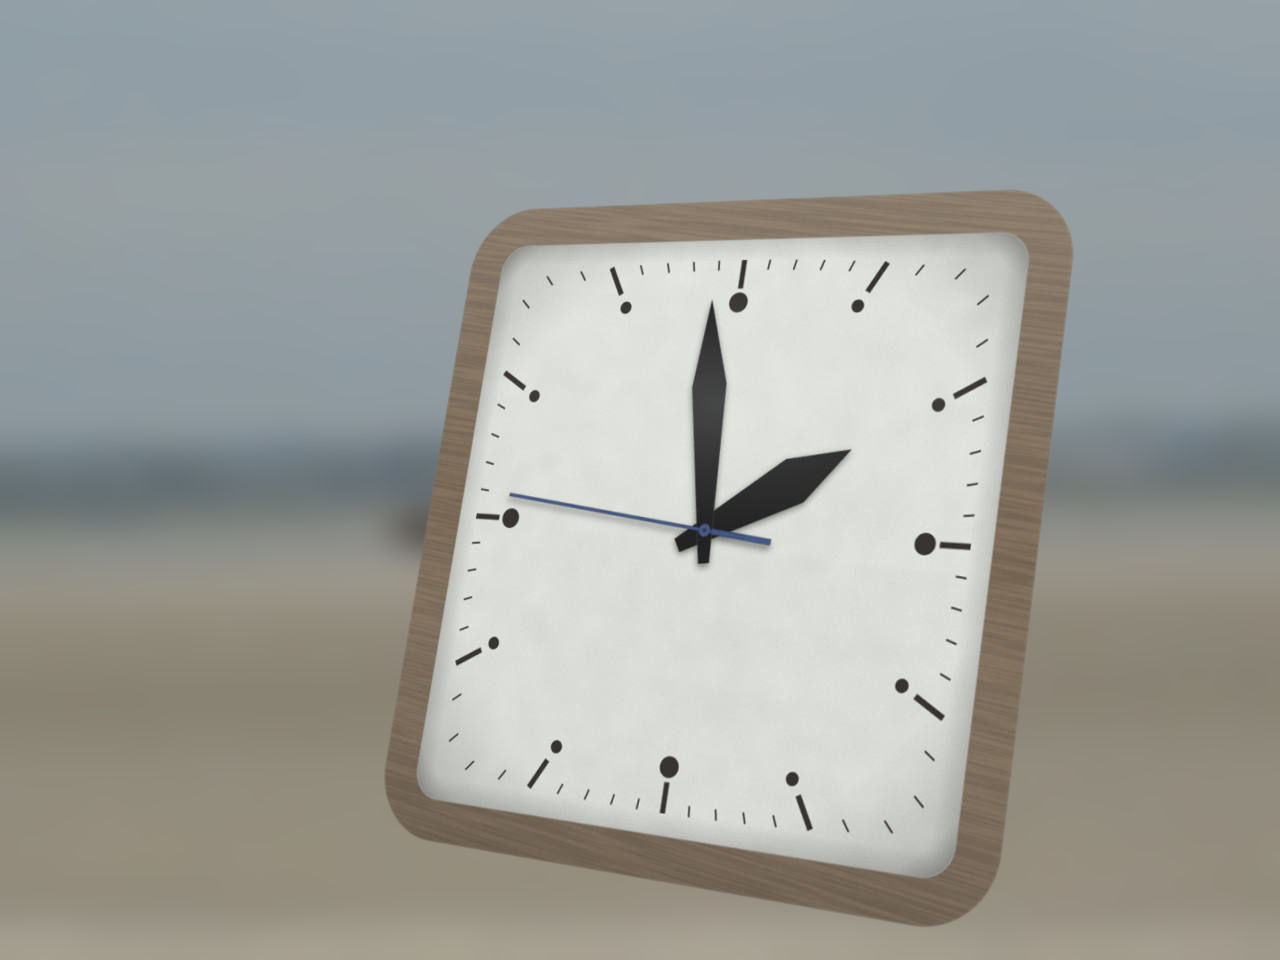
1:58:46
